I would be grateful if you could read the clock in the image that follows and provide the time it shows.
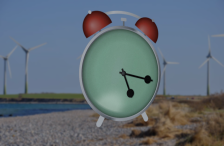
5:17
